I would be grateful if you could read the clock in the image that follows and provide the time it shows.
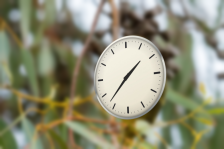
1:37
